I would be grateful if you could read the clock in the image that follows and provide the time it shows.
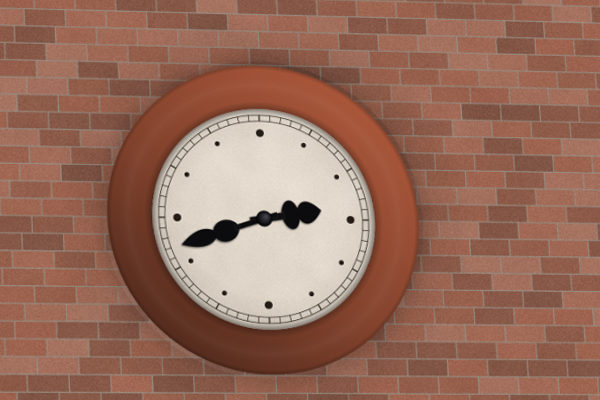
2:42
